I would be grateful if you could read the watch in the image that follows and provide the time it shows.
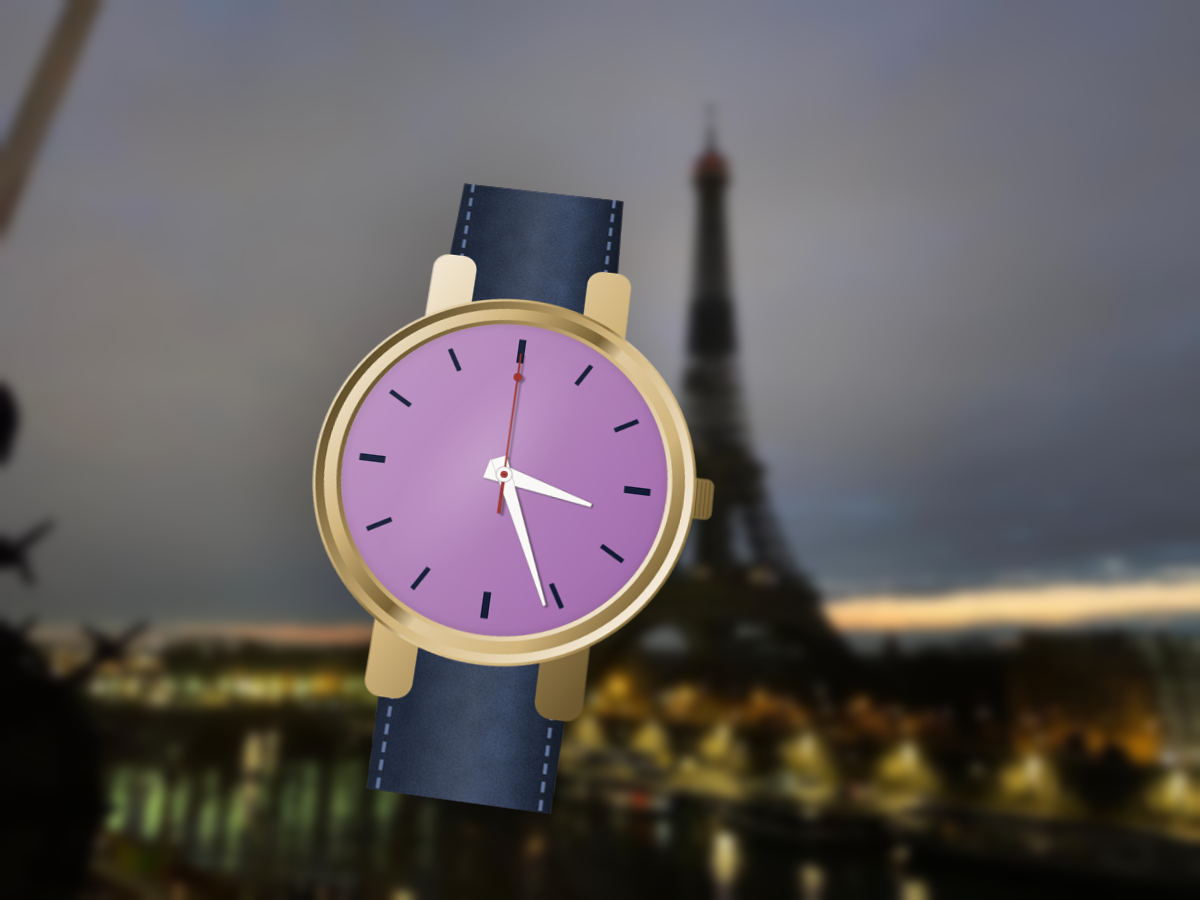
3:26:00
